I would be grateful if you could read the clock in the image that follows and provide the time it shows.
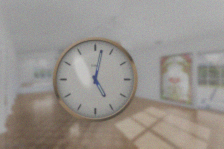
5:02
